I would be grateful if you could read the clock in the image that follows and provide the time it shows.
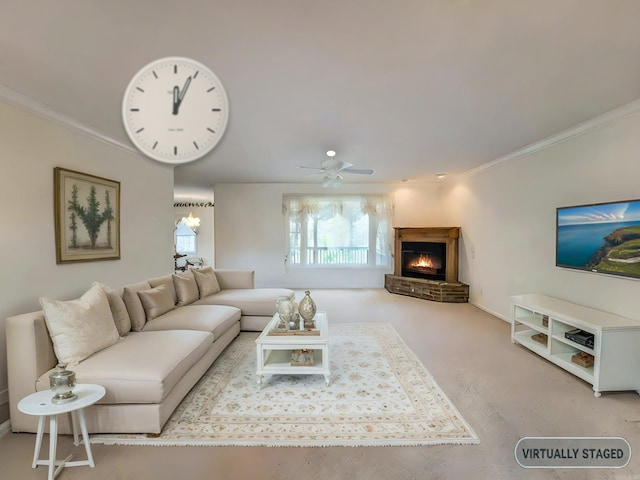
12:04
